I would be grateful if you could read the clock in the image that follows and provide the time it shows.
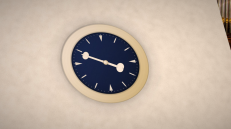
3:49
